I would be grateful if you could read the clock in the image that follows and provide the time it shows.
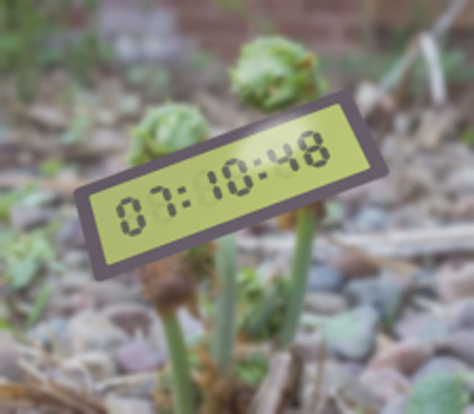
7:10:48
